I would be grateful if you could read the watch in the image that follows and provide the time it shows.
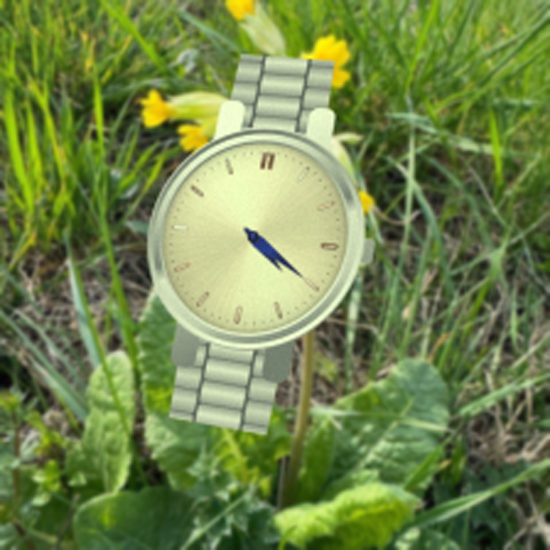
4:20
